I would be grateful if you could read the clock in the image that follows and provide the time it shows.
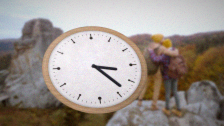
3:23
